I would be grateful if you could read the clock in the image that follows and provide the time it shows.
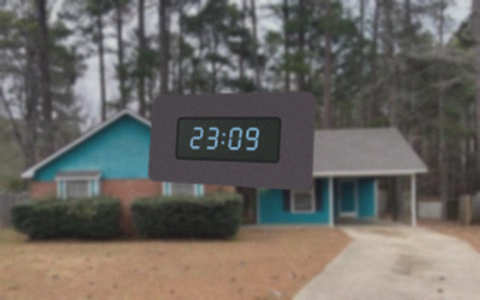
23:09
